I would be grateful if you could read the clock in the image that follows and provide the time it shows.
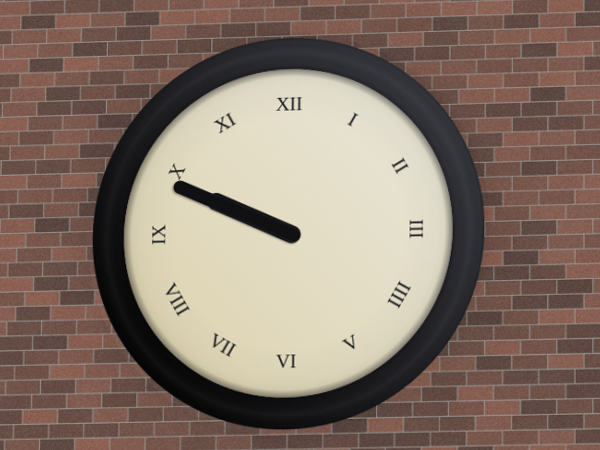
9:49
